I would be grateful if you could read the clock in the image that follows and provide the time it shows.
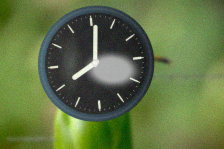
8:01
